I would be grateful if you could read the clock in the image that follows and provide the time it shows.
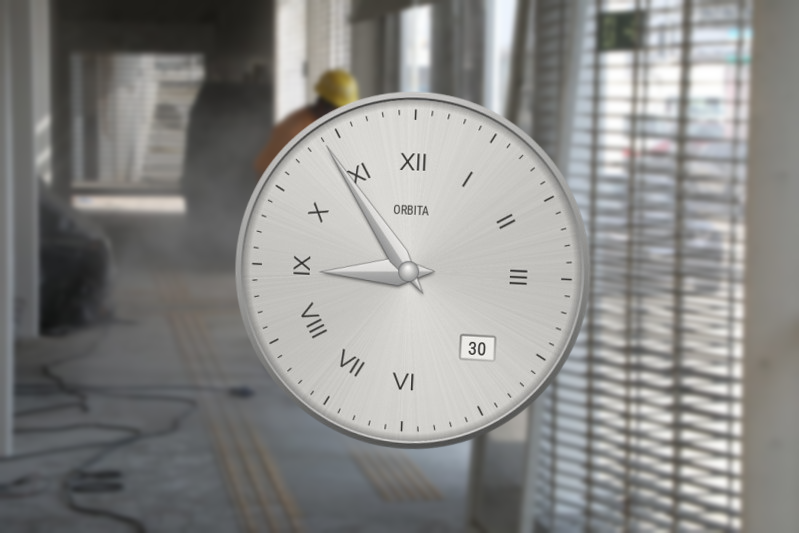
8:54
